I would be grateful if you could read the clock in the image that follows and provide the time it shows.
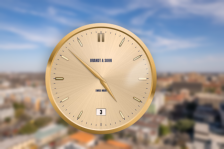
4:52
